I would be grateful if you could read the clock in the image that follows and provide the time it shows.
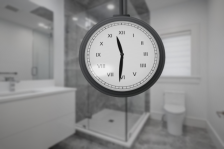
11:31
